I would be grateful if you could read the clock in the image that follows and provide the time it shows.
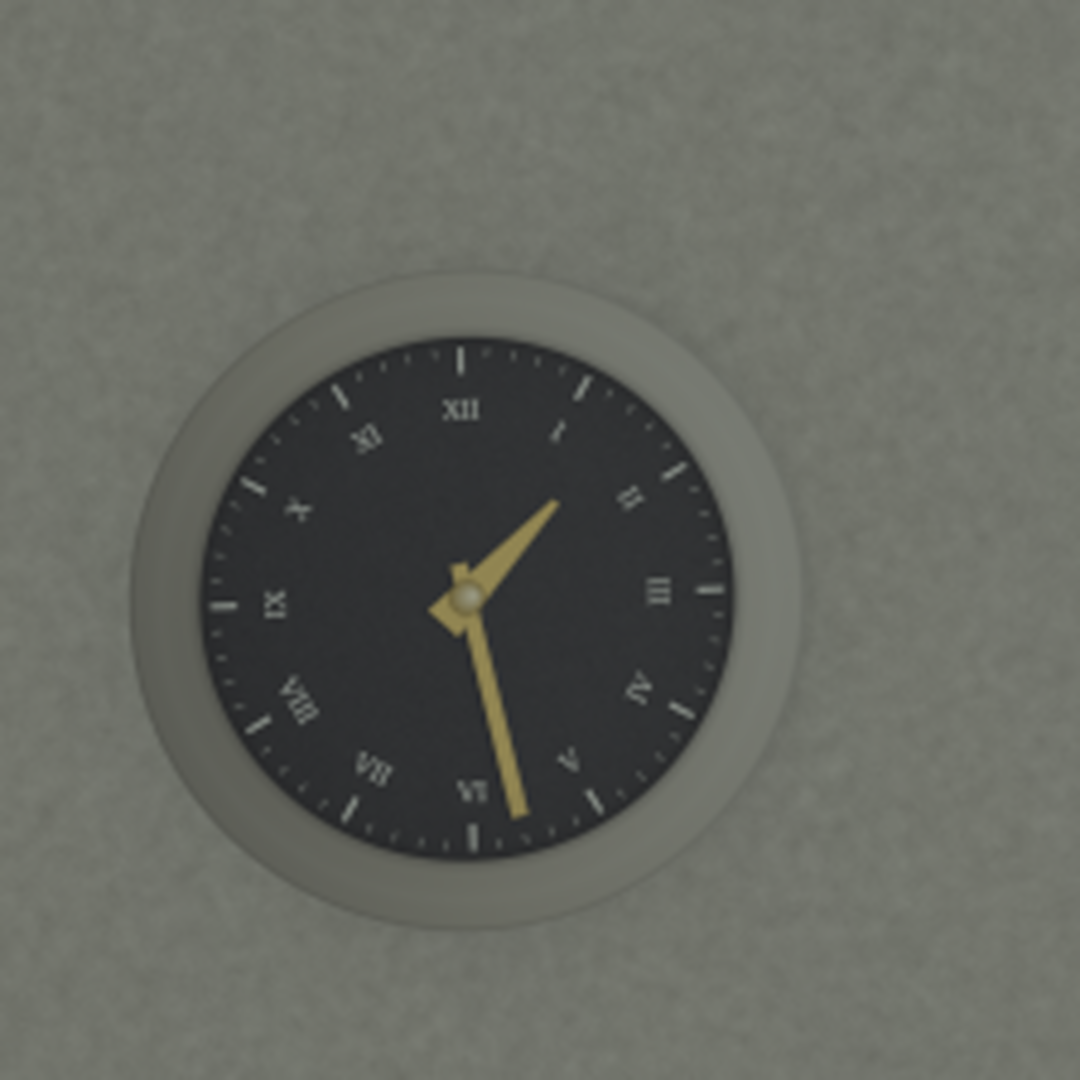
1:28
